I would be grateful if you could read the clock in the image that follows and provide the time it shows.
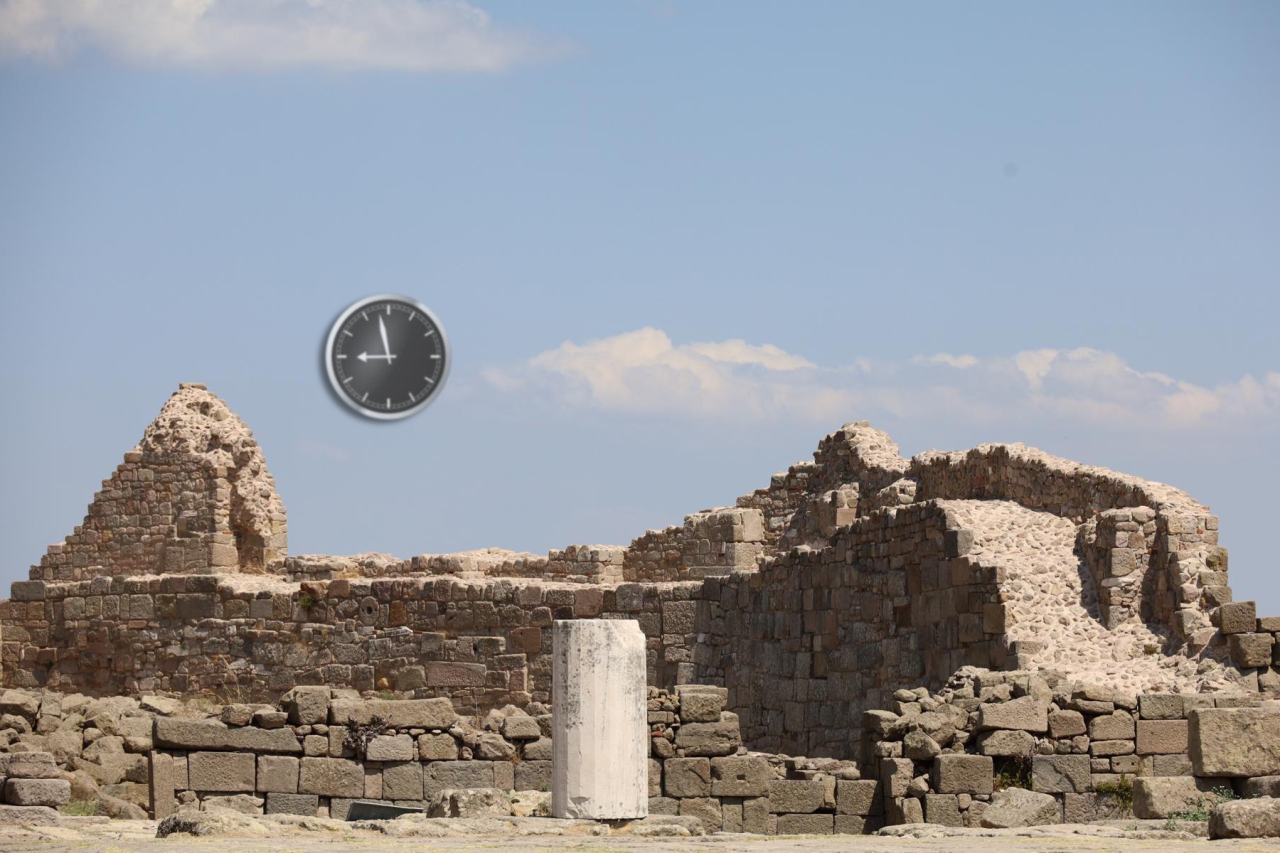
8:58
